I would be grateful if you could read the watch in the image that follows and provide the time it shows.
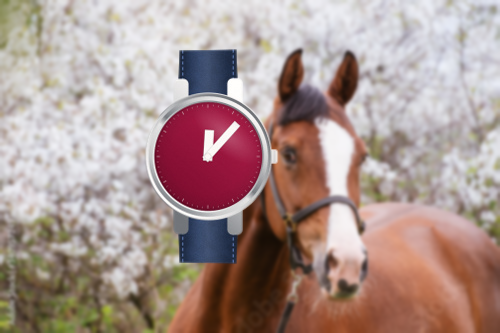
12:07
